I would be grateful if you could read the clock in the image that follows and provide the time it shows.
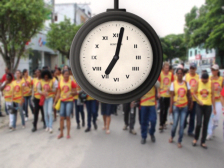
7:02
